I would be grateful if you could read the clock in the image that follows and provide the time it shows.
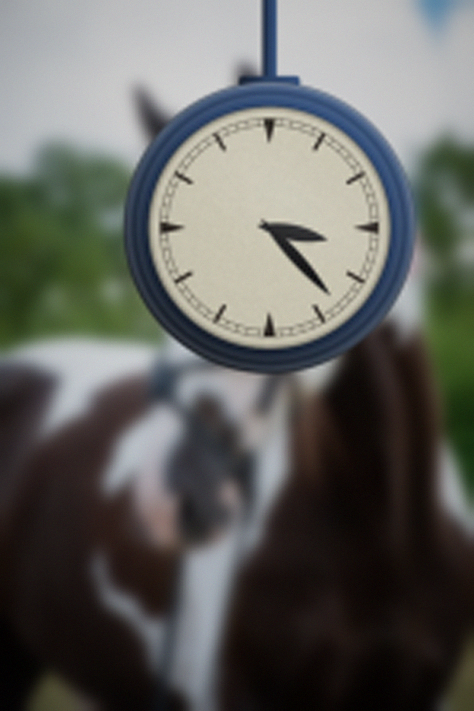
3:23
